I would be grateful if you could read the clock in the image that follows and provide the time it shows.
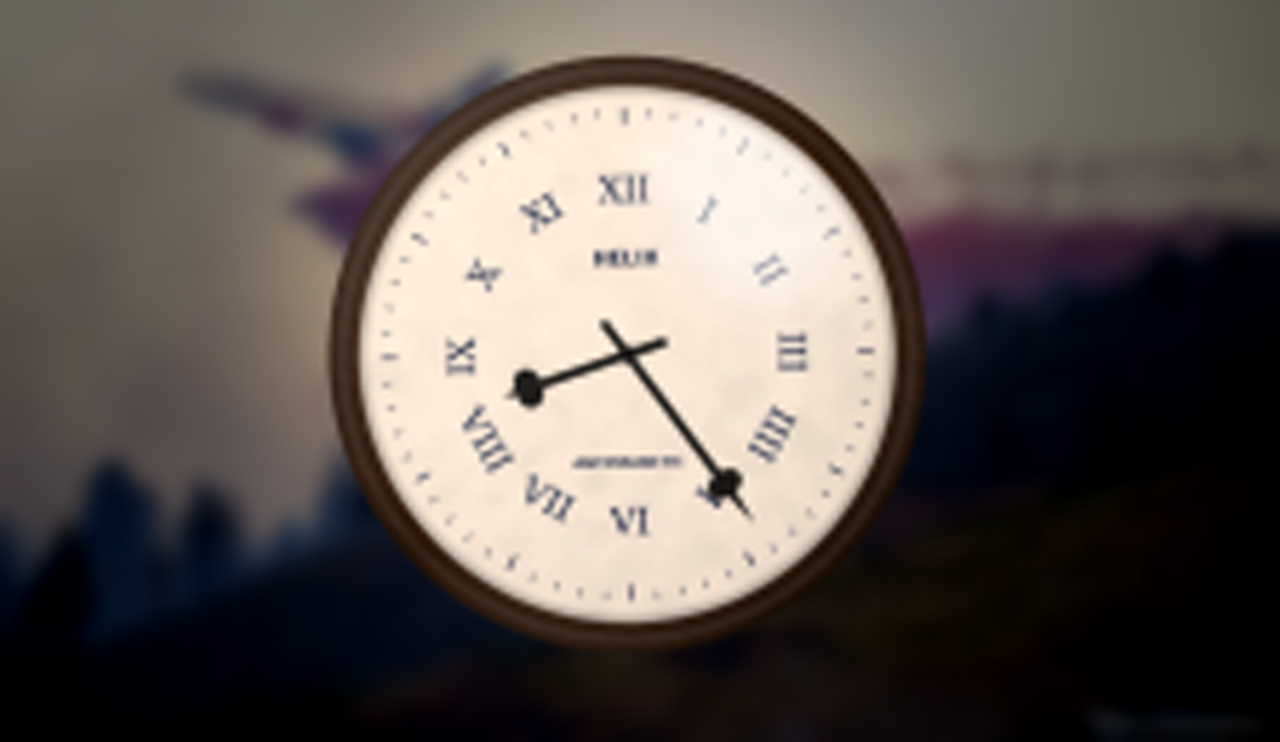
8:24
